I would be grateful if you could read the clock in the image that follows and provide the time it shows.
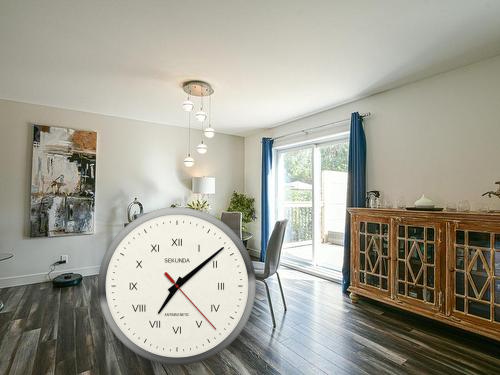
7:08:23
